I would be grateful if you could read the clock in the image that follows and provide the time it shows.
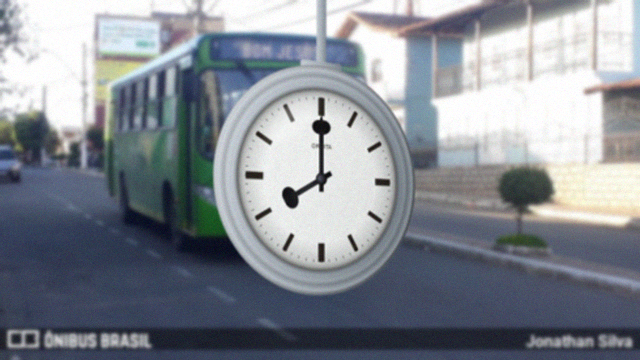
8:00
